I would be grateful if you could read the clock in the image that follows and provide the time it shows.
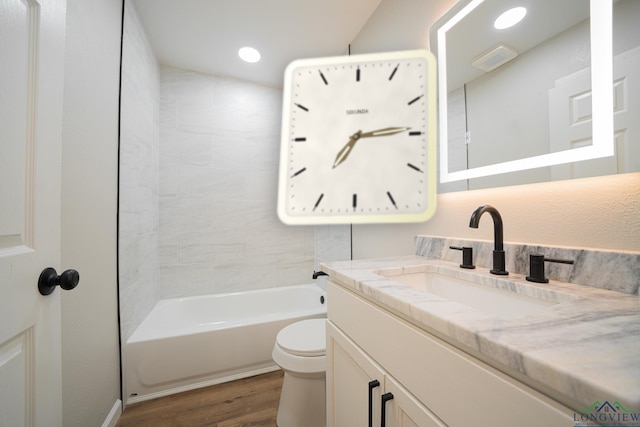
7:14
